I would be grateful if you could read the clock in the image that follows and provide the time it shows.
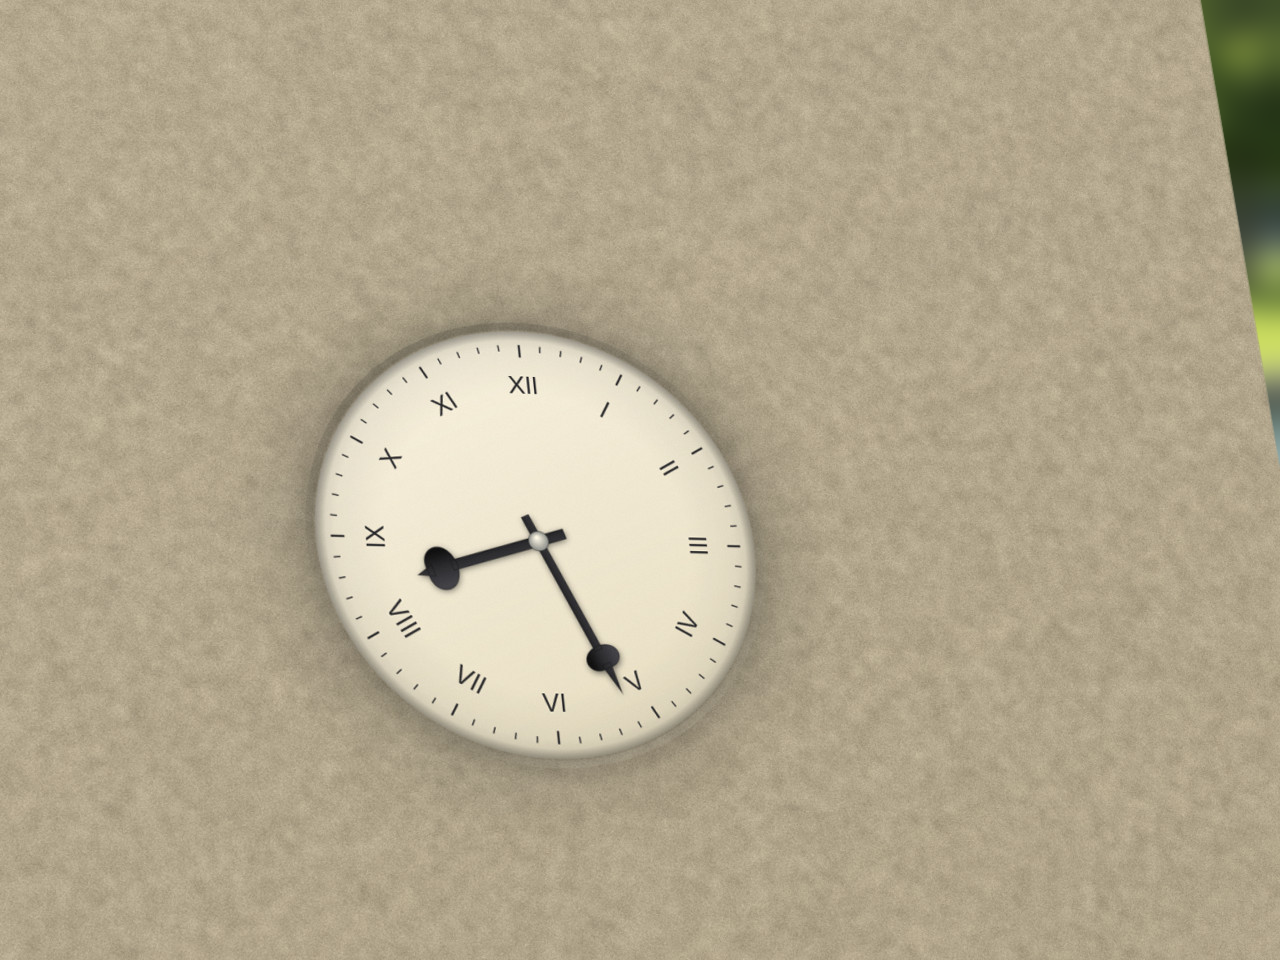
8:26
